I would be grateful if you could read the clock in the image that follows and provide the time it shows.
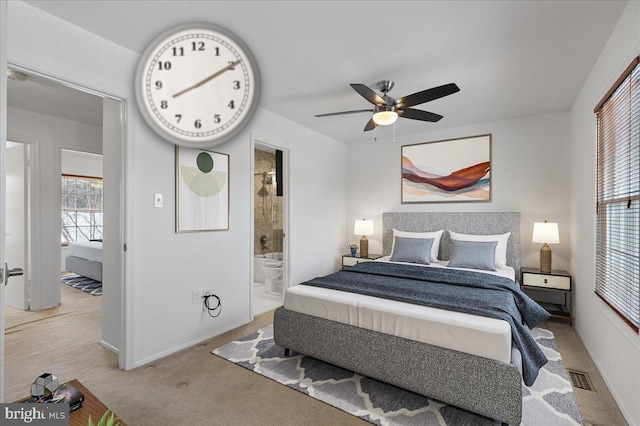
8:10
